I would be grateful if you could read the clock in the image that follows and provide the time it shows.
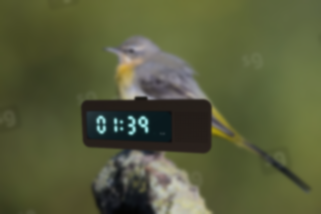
1:39
